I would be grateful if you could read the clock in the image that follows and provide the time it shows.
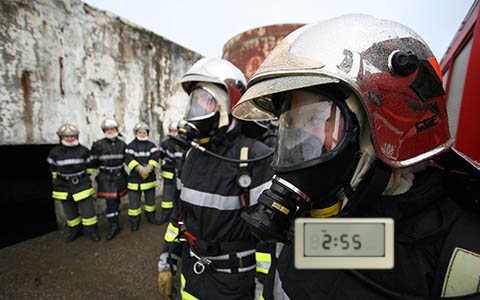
2:55
